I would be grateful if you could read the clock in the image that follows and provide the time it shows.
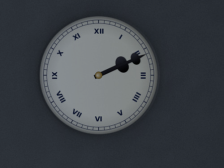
2:11
